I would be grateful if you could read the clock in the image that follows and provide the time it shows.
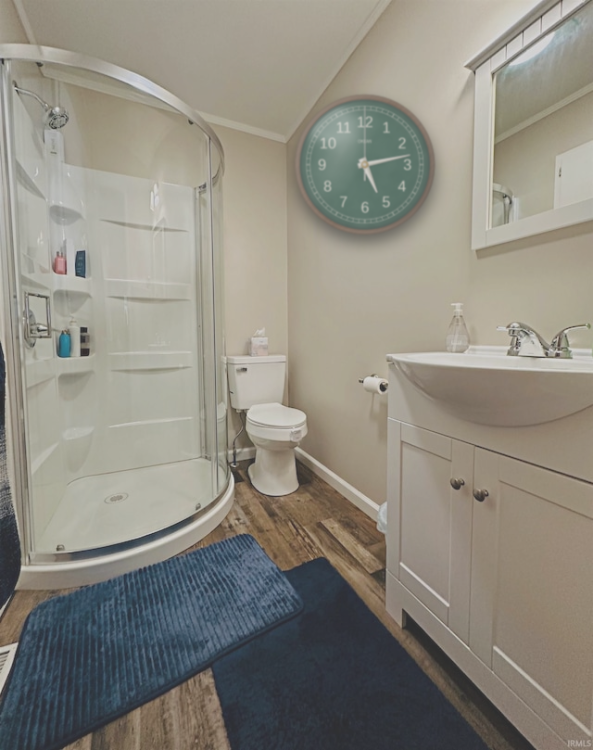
5:13:00
